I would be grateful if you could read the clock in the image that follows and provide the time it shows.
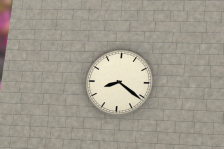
8:21
